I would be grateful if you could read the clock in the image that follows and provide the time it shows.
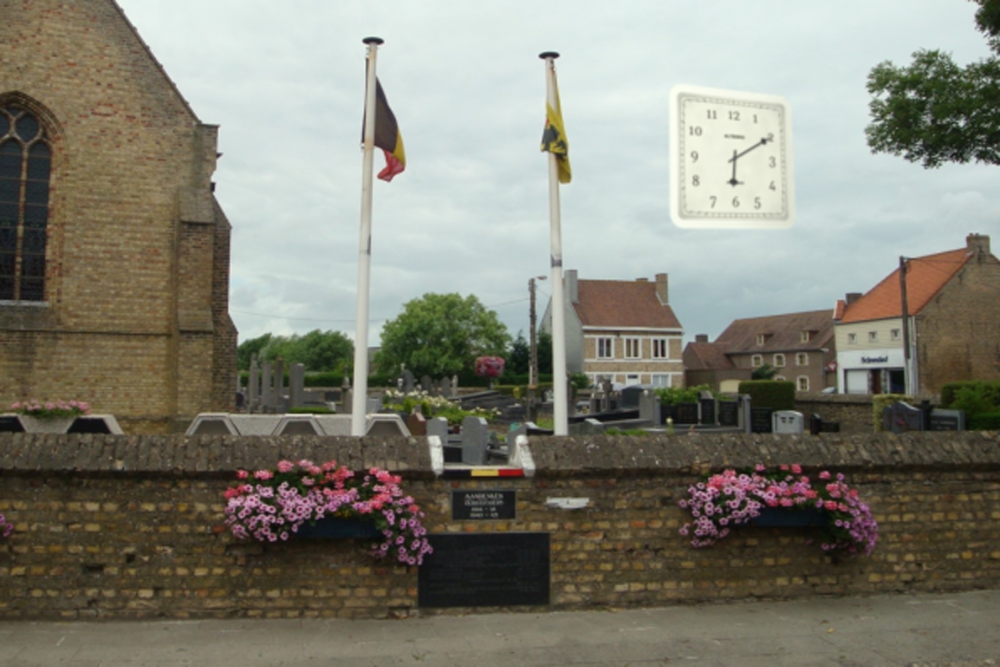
6:10
